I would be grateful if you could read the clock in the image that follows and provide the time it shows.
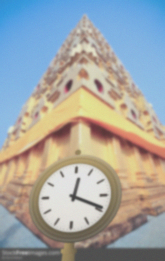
12:19
